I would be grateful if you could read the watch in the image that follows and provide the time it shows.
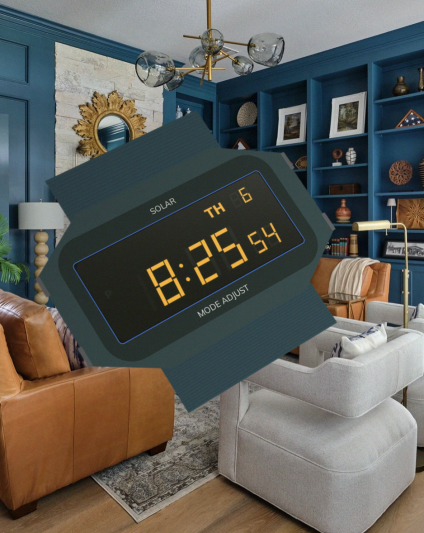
8:25:54
